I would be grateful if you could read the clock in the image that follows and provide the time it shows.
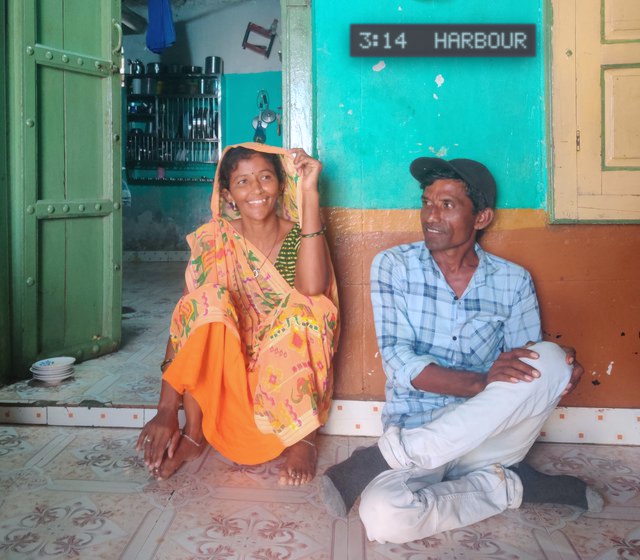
3:14
